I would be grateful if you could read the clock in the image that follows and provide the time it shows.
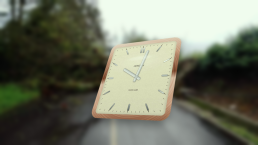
10:02
